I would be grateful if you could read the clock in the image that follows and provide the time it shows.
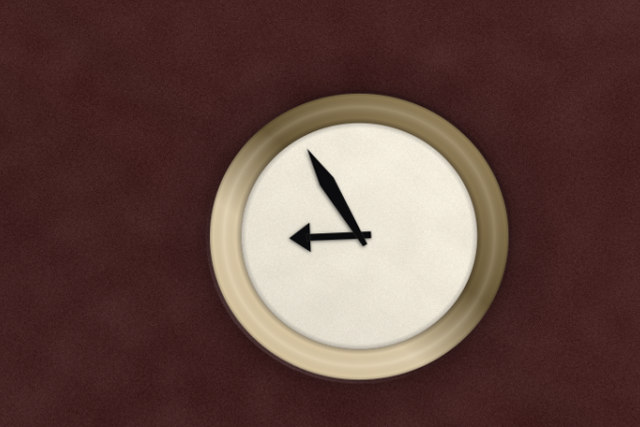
8:55
